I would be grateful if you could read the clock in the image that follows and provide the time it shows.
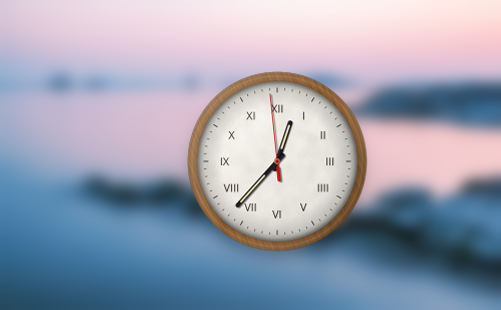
12:36:59
